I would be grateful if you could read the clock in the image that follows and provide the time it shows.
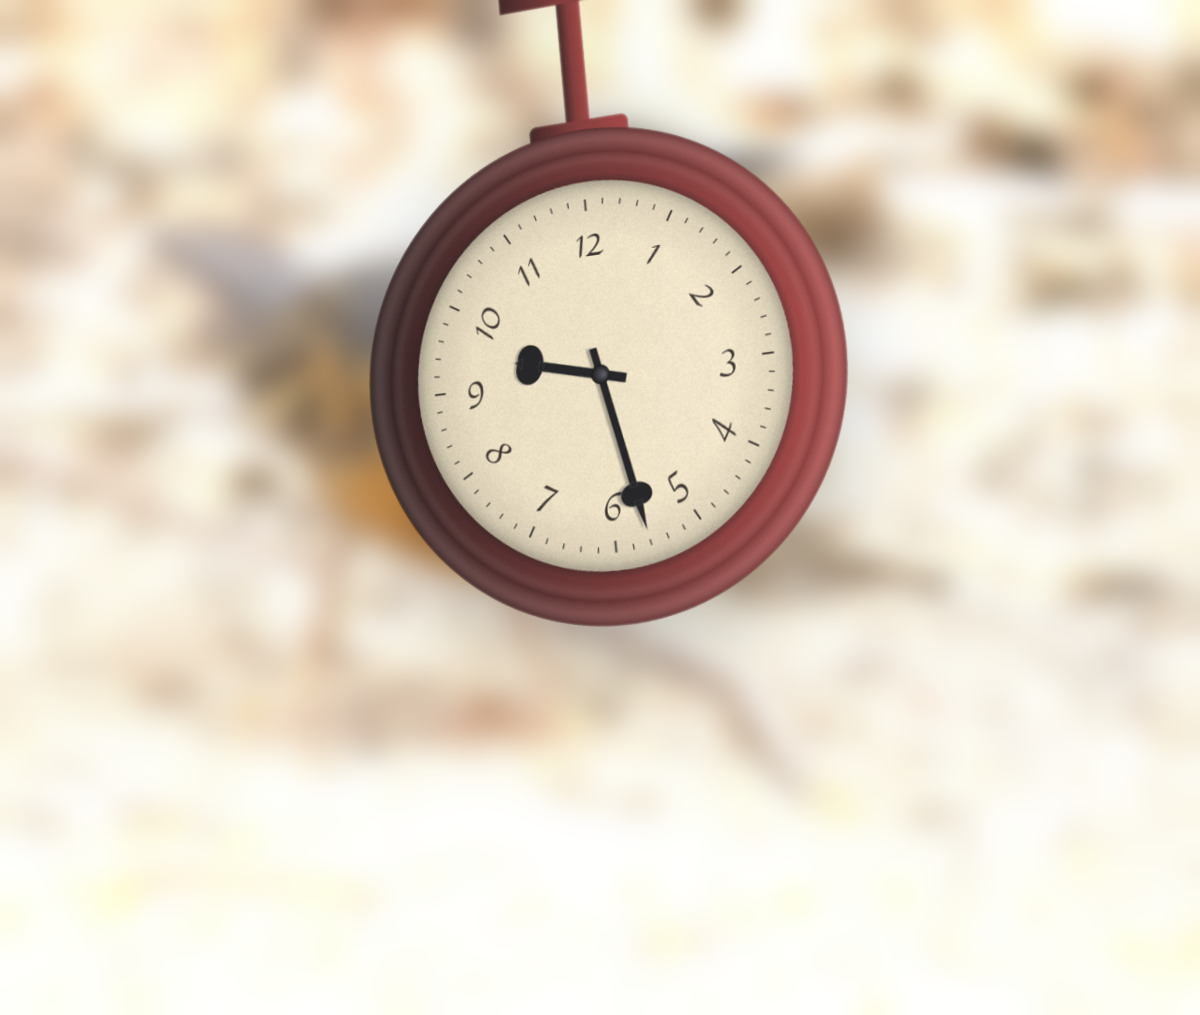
9:28
